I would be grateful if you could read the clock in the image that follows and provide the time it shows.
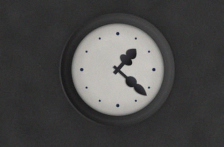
1:22
